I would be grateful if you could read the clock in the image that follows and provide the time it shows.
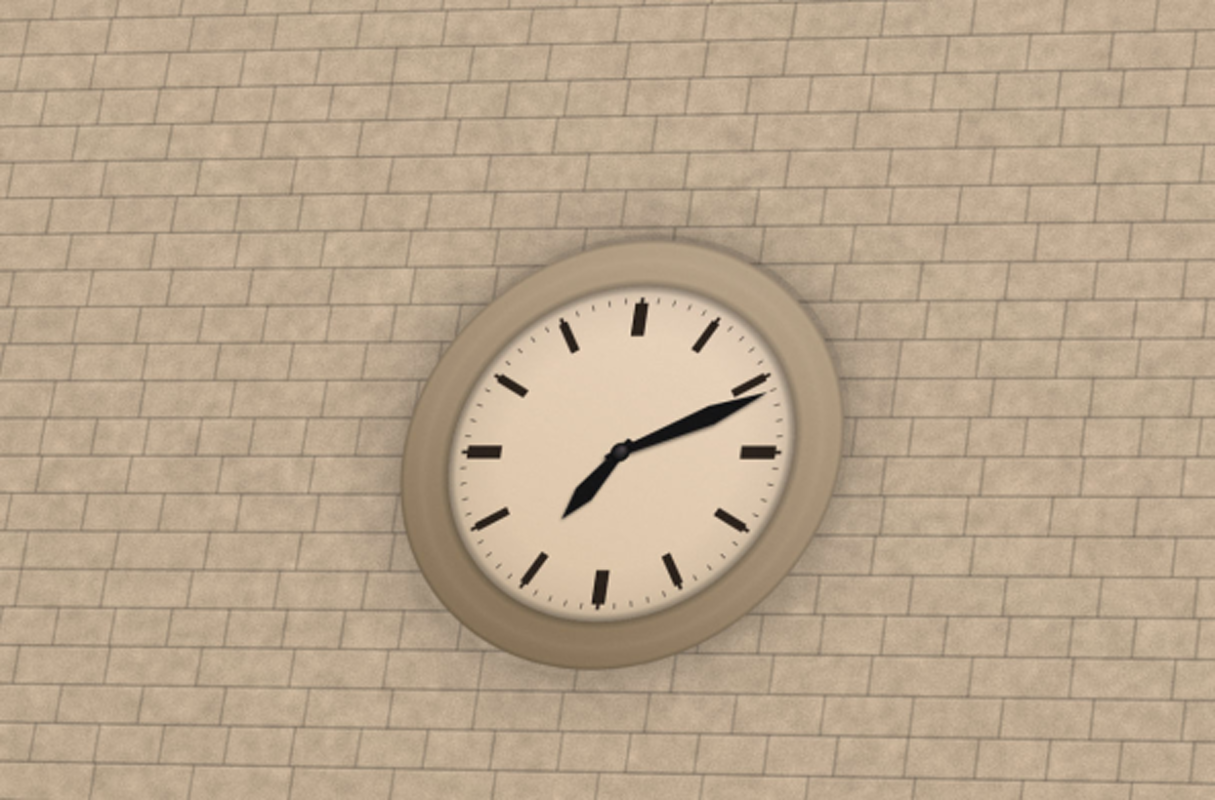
7:11
